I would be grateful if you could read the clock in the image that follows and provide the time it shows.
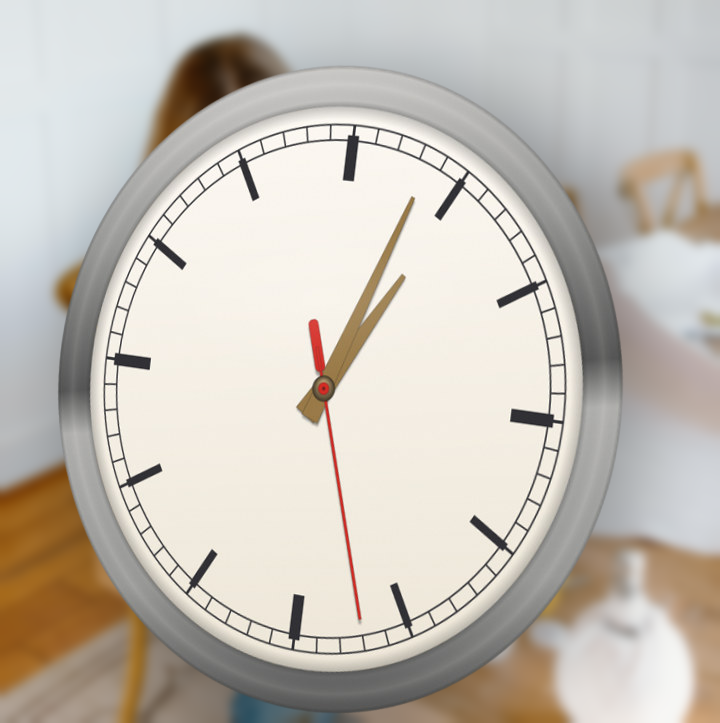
1:03:27
